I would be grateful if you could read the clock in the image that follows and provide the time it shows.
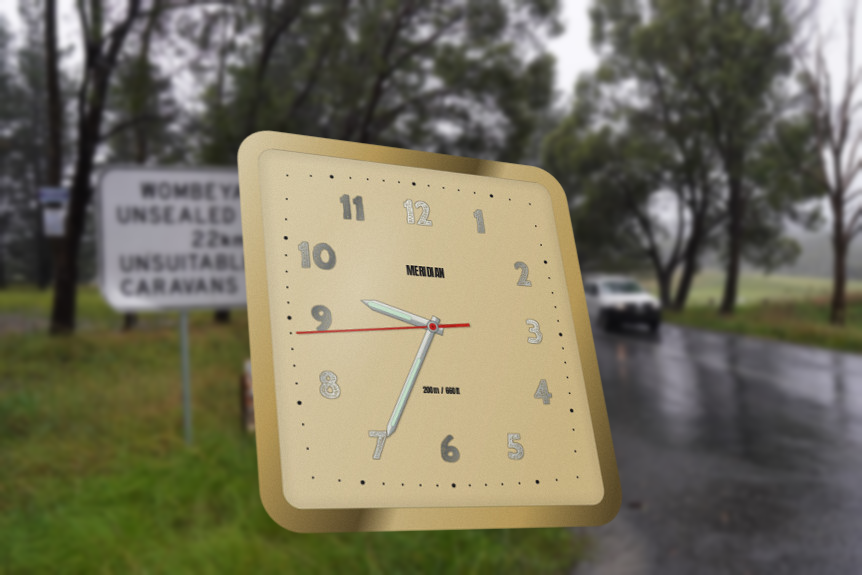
9:34:44
